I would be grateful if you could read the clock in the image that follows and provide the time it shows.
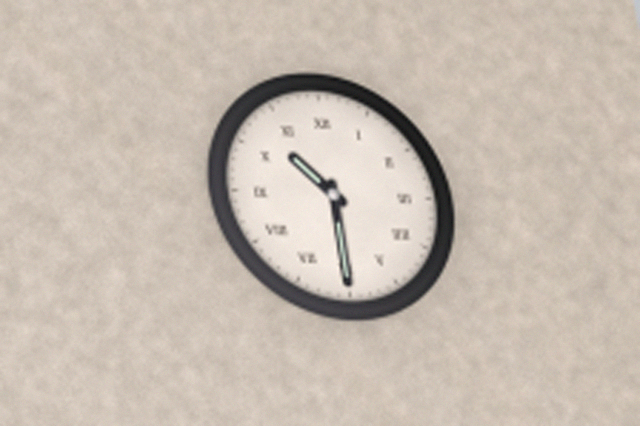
10:30
